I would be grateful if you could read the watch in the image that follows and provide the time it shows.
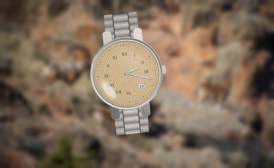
2:18
